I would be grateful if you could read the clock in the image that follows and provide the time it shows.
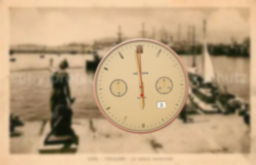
5:59
